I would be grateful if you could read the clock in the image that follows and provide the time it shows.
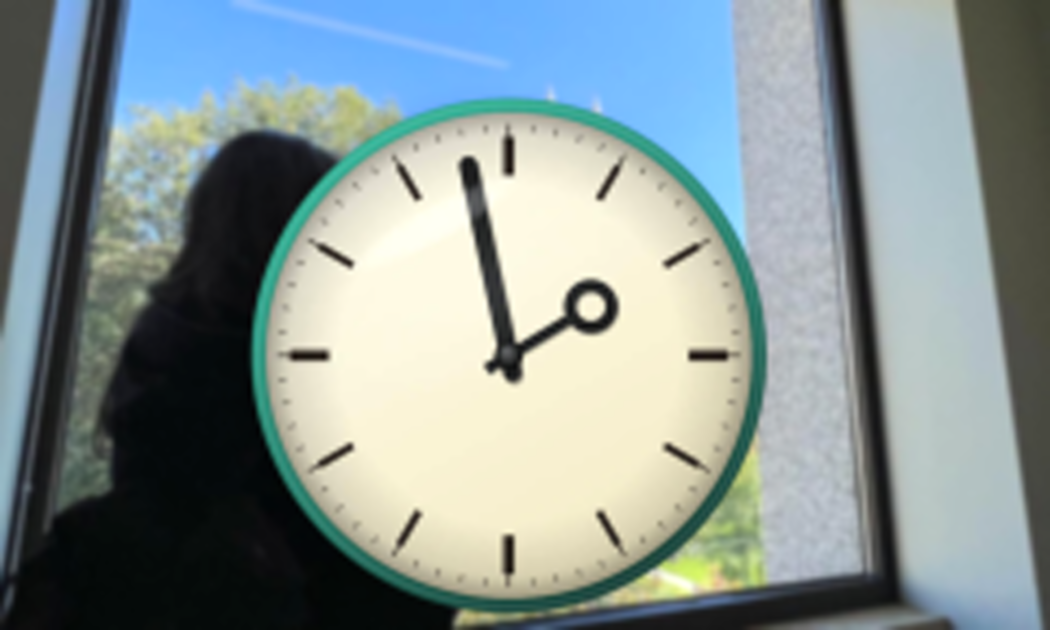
1:58
